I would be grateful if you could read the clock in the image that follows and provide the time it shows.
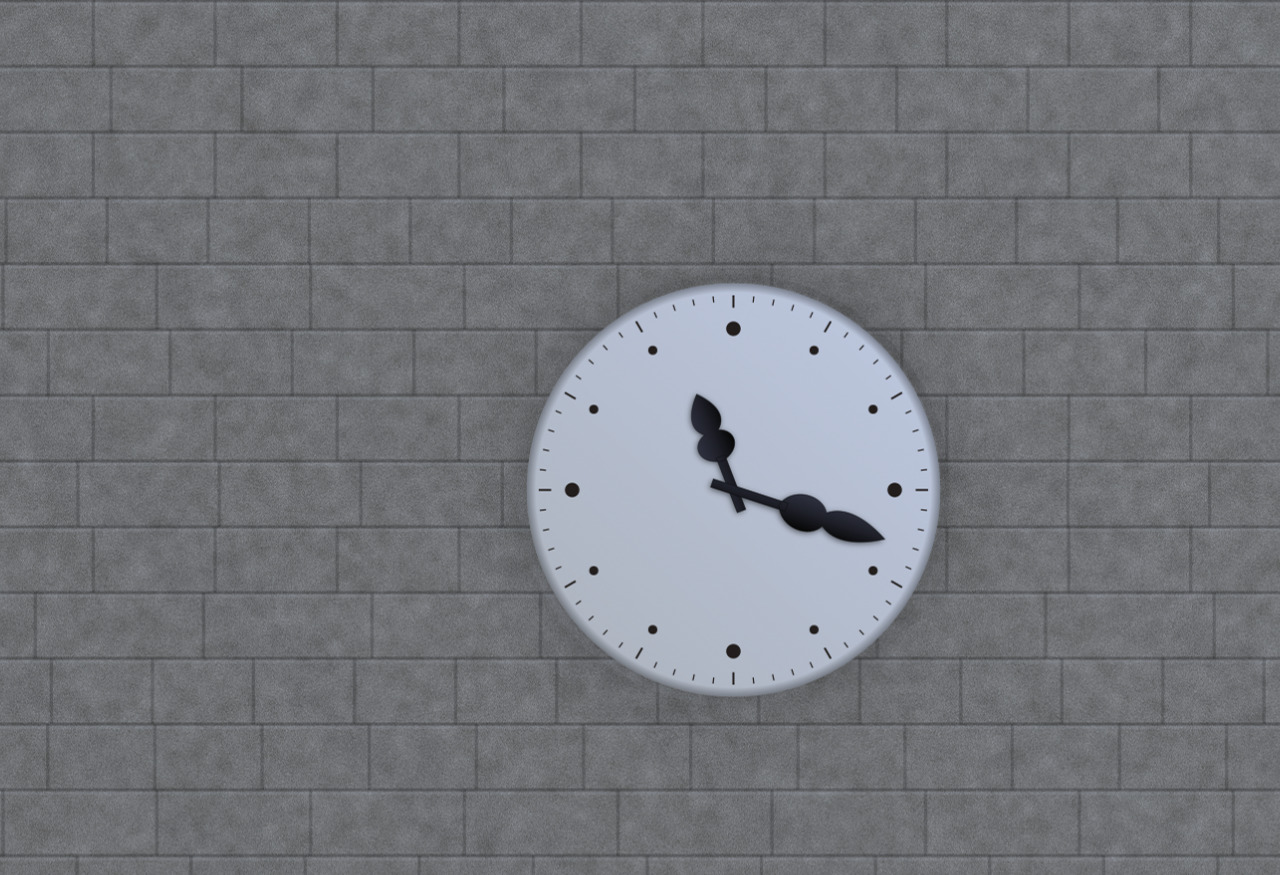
11:18
